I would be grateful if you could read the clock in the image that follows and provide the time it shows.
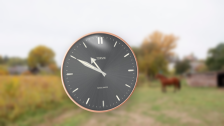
10:50
